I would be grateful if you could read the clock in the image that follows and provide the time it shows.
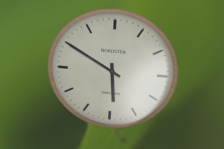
5:50
